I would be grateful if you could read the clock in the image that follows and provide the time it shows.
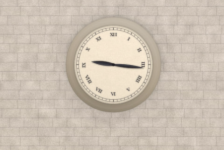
9:16
